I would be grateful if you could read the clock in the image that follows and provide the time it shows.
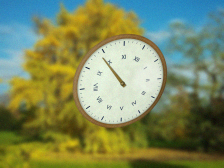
9:49
